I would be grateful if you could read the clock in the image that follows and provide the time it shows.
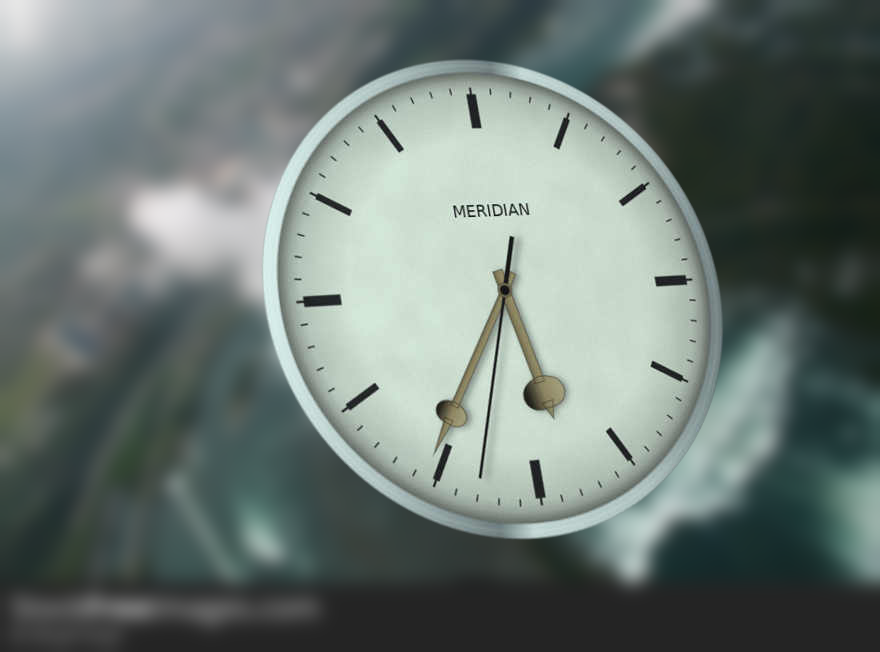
5:35:33
